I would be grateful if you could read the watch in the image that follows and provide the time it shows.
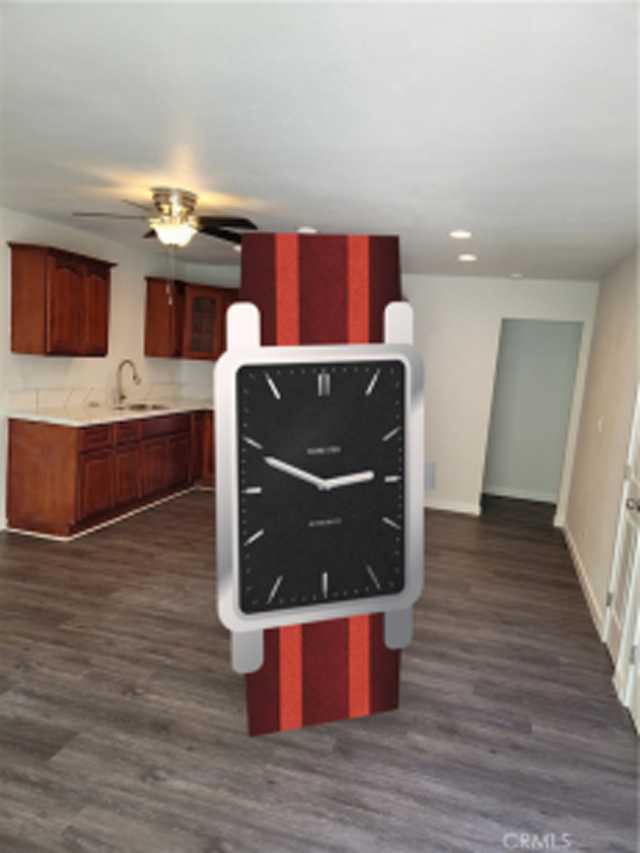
2:49
